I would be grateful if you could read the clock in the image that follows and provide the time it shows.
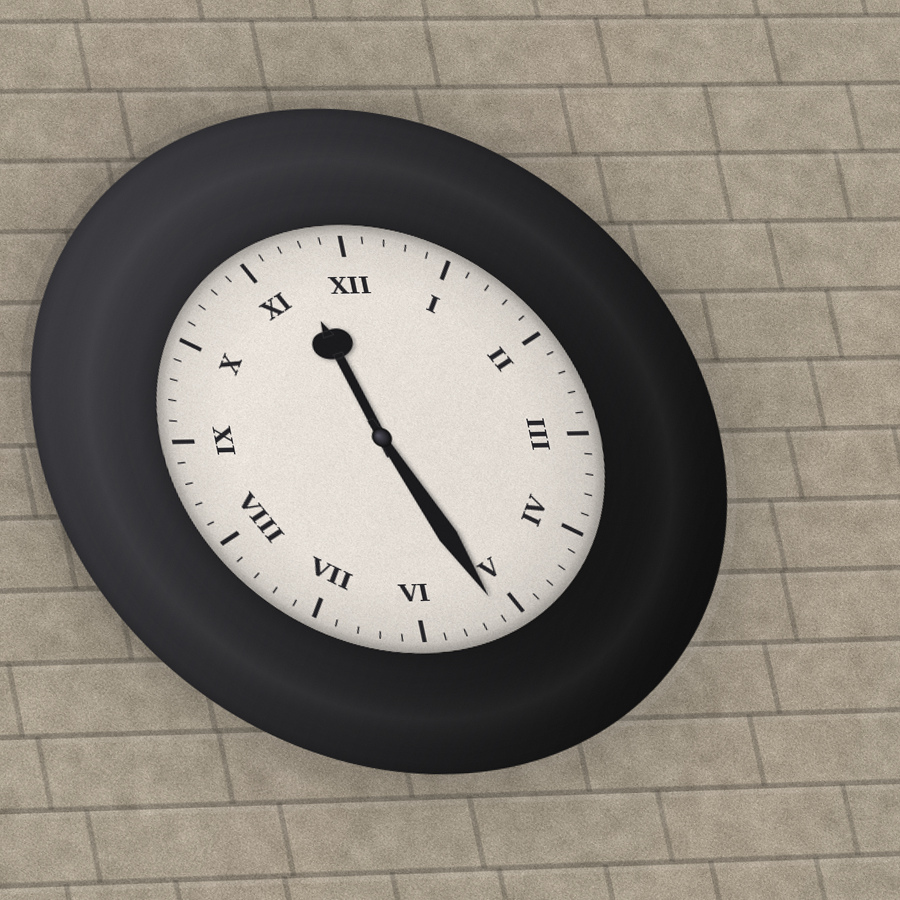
11:26
